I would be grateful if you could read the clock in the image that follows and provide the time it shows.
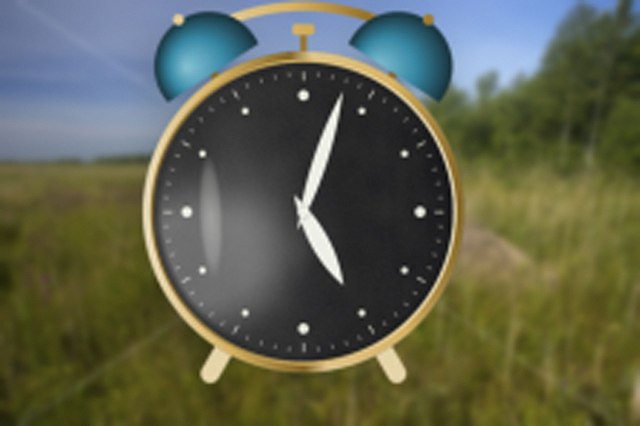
5:03
